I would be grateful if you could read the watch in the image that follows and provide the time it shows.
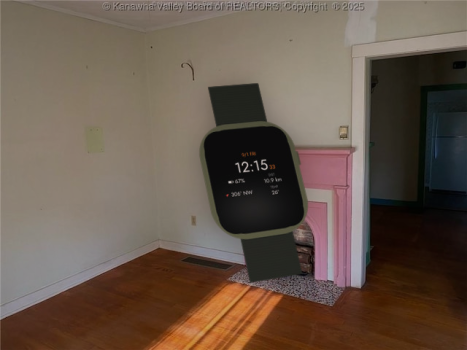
12:15
